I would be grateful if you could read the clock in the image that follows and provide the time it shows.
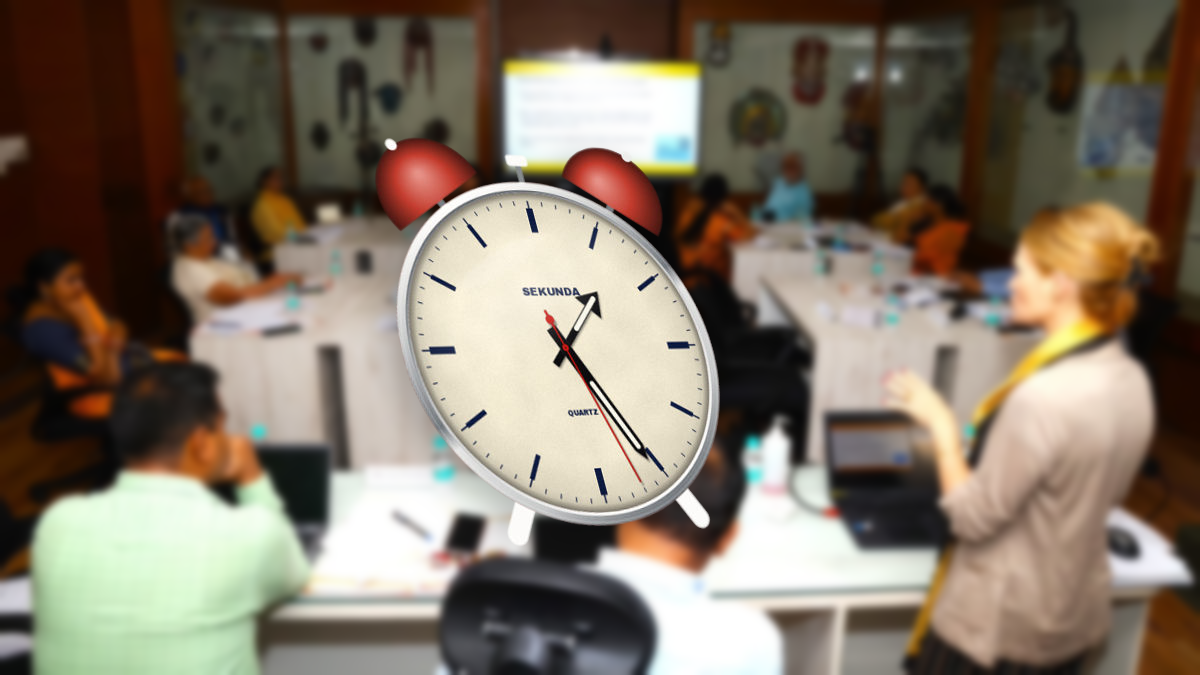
1:25:27
